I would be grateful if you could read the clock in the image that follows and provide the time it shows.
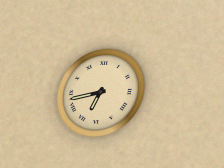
6:43
